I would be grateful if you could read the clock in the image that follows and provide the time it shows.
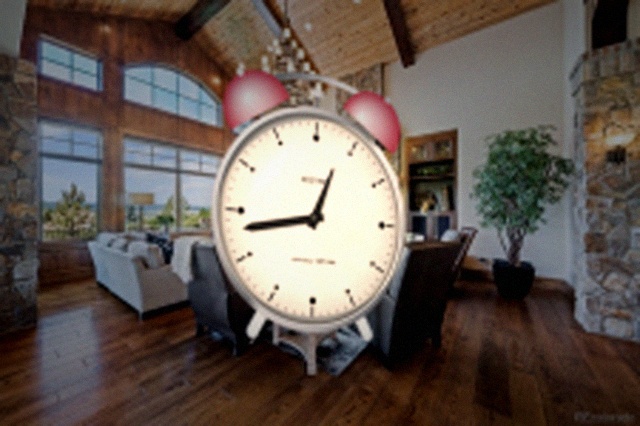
12:43
